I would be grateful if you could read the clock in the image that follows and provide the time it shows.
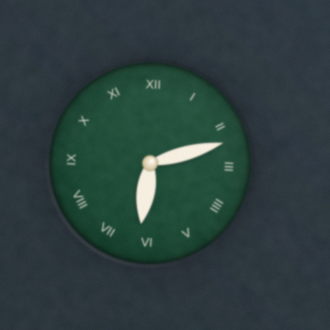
6:12
